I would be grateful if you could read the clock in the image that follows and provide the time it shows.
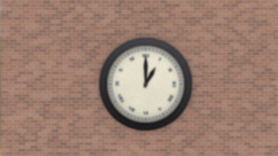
1:00
